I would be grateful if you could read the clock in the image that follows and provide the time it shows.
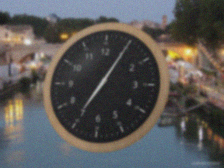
7:05
